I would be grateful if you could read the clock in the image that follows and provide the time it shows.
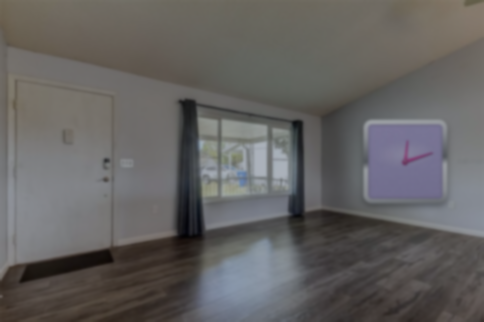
12:12
